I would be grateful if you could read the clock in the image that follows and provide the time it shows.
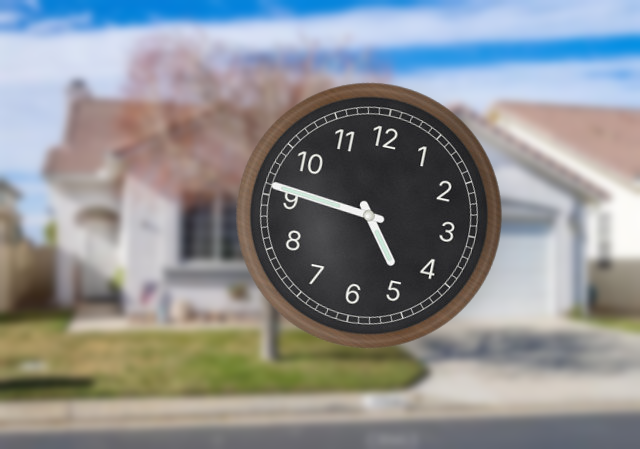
4:46
